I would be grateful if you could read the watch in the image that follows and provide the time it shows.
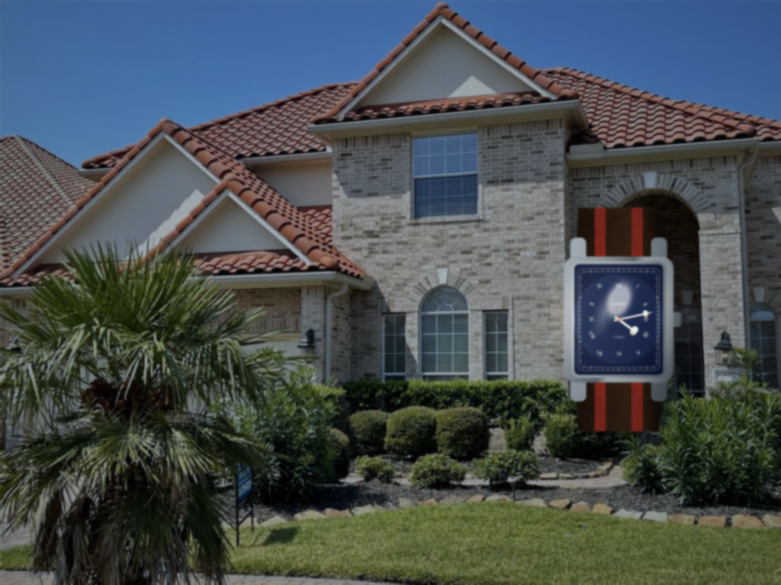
4:13
